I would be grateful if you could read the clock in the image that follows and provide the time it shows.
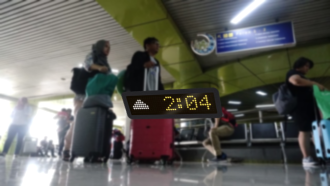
2:04
